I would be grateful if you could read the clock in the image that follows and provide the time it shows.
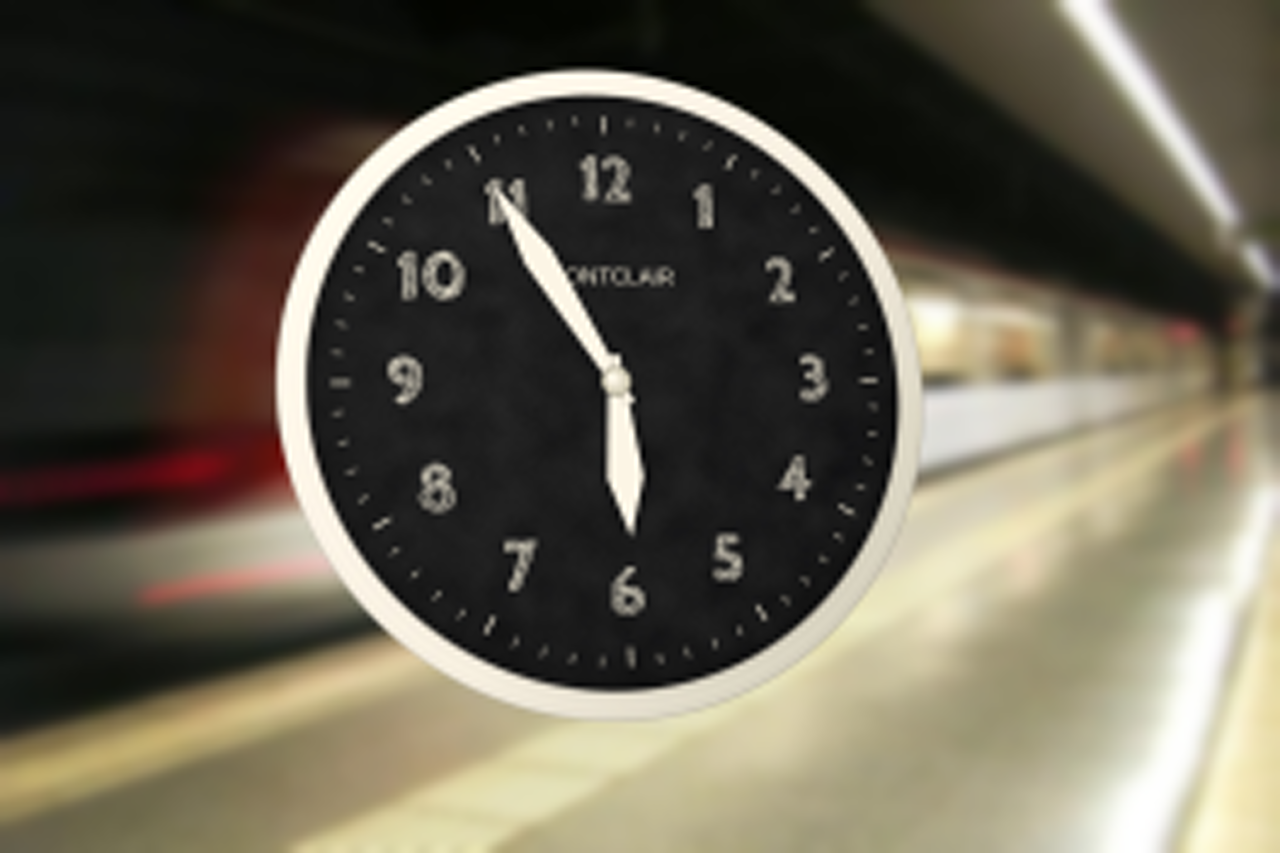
5:55
